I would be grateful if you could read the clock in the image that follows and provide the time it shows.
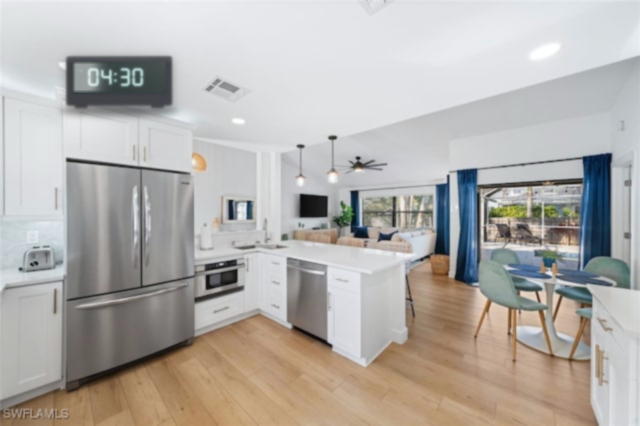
4:30
